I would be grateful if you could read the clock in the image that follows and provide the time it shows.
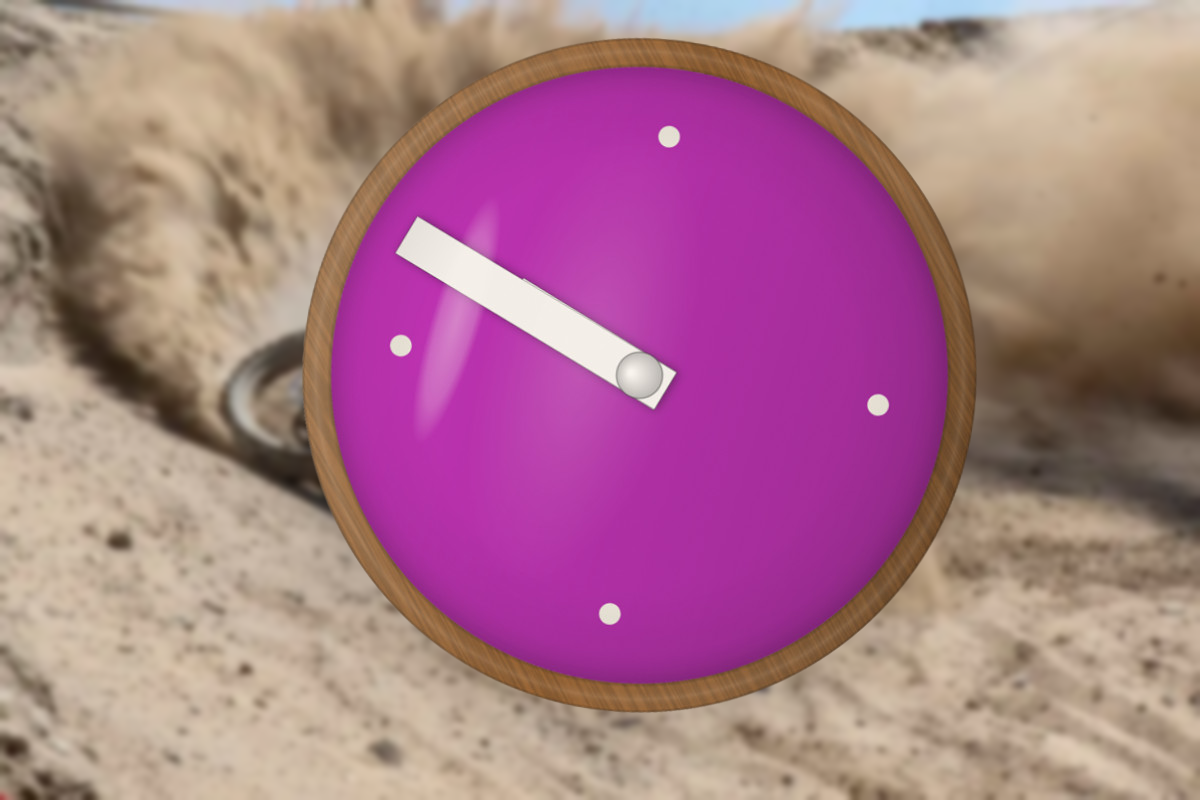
9:49
